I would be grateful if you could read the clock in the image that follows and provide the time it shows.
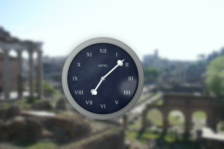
7:08
